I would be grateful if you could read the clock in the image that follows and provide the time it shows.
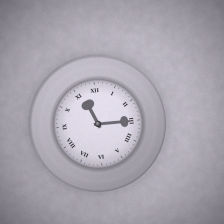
11:15
